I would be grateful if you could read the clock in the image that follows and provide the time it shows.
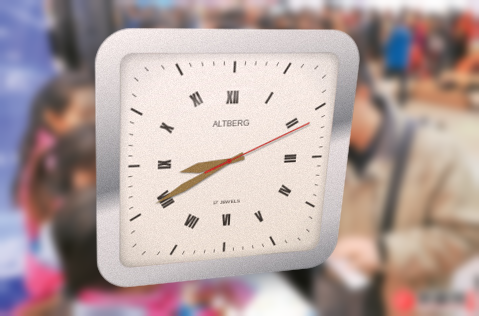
8:40:11
